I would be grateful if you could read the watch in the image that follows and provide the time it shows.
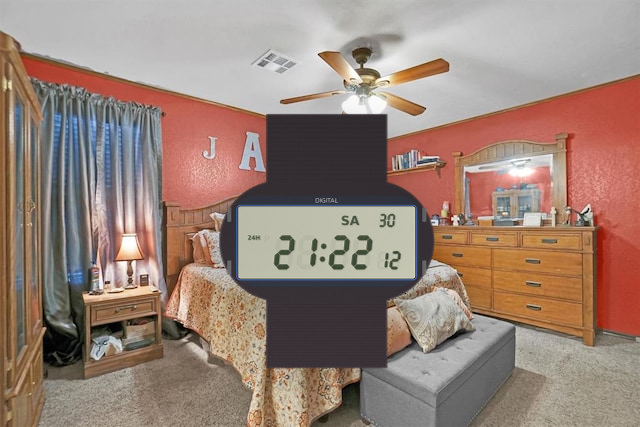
21:22:12
